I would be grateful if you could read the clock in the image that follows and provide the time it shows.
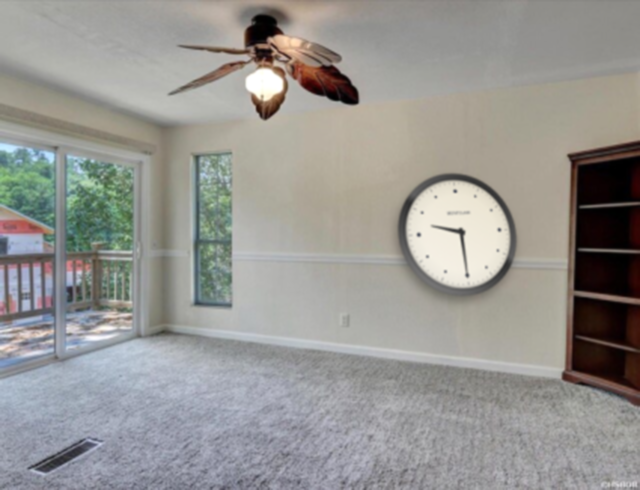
9:30
